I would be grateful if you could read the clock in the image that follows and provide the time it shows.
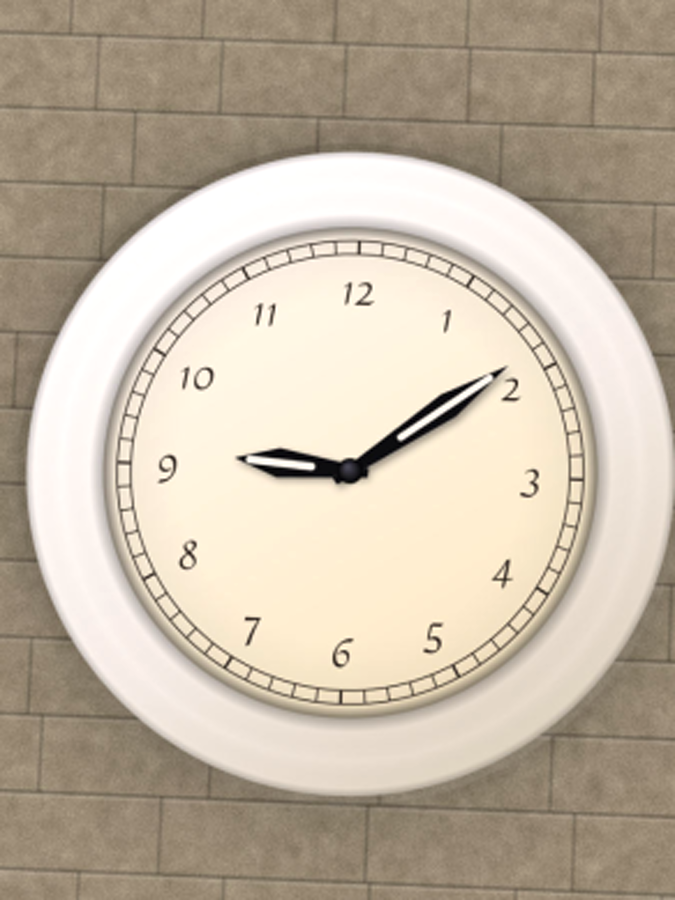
9:09
